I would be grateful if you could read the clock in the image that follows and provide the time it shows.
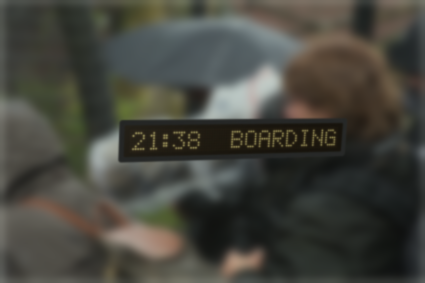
21:38
